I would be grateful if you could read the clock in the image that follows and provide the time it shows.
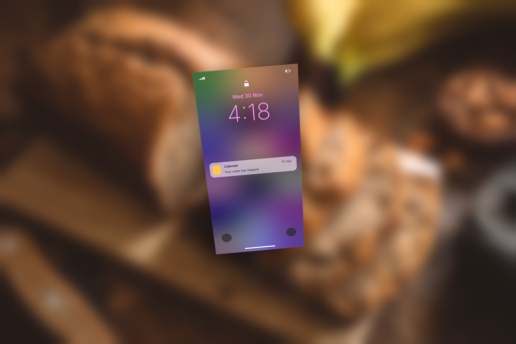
4:18
